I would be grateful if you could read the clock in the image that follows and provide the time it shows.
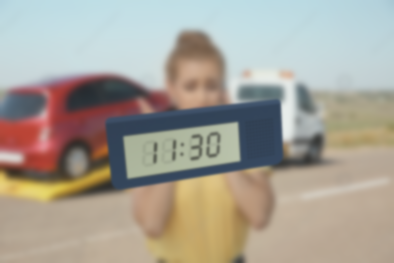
11:30
